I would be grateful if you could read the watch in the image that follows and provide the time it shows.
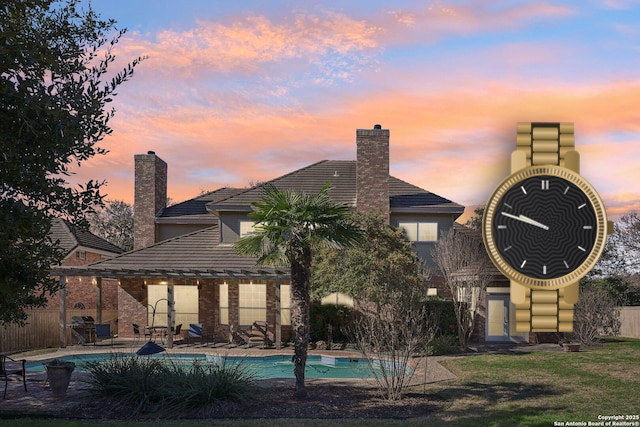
9:48
